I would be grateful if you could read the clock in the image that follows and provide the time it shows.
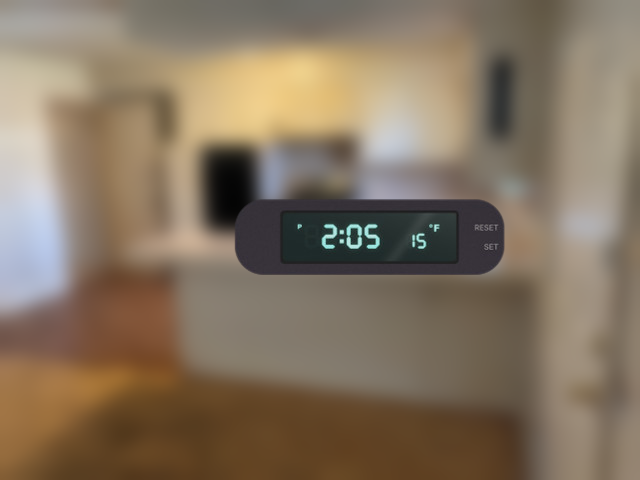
2:05
